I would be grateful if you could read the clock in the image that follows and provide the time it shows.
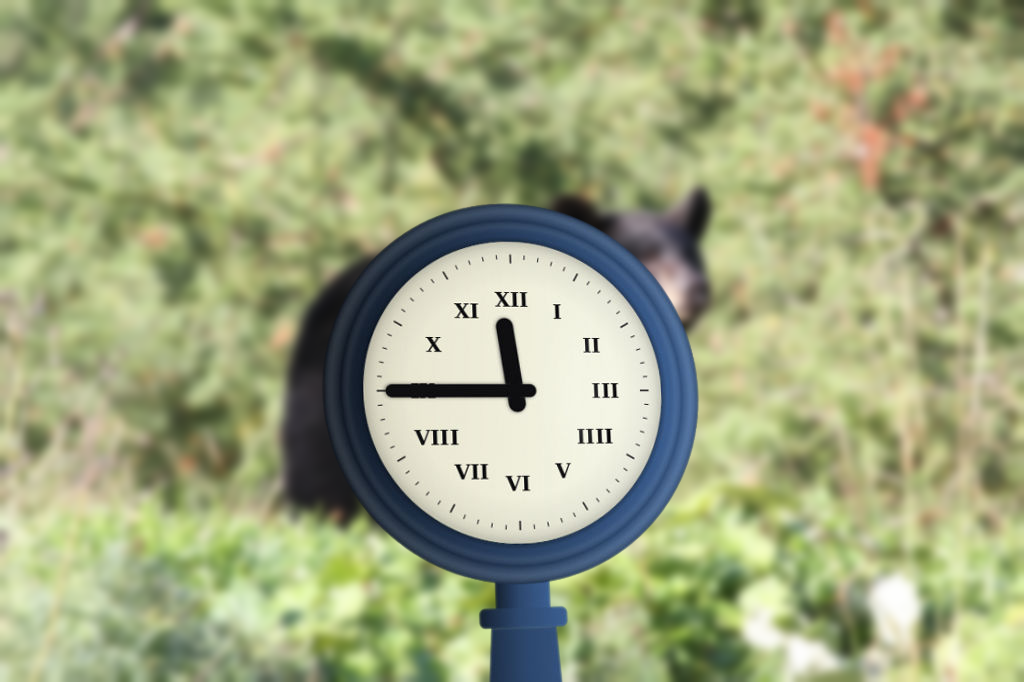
11:45
